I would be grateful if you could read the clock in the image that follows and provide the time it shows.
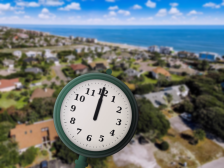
12:00
